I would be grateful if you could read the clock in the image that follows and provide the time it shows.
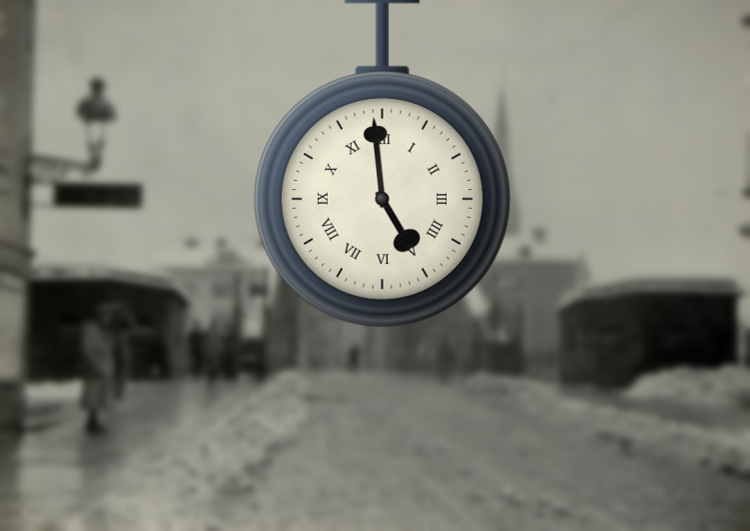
4:59
